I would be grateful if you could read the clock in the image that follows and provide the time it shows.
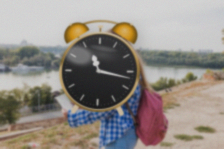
11:17
